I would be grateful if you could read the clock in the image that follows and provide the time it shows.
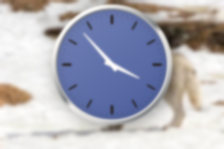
3:53
